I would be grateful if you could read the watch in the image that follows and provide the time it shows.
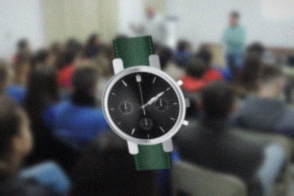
2:10
